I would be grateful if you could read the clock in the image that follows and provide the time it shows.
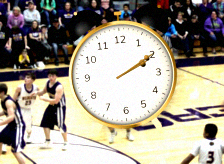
2:10
